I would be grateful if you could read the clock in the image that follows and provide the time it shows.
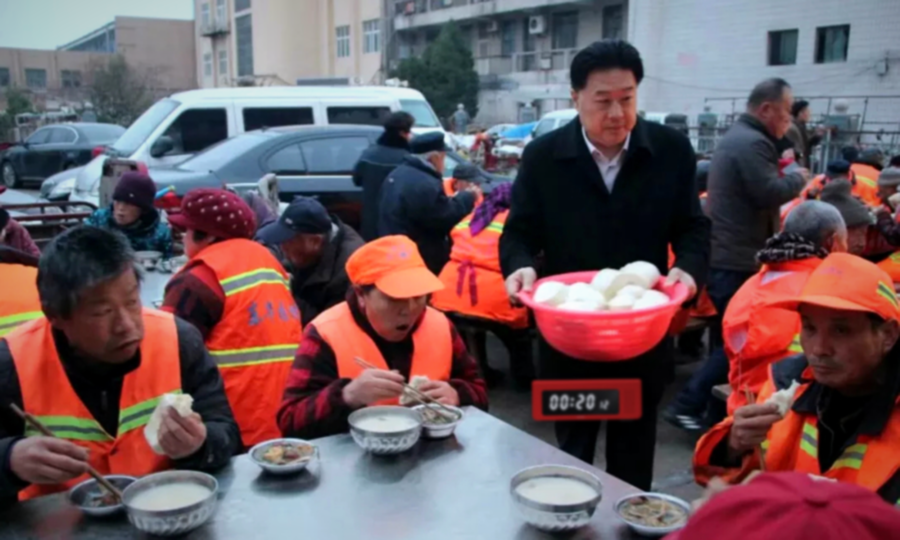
0:20
